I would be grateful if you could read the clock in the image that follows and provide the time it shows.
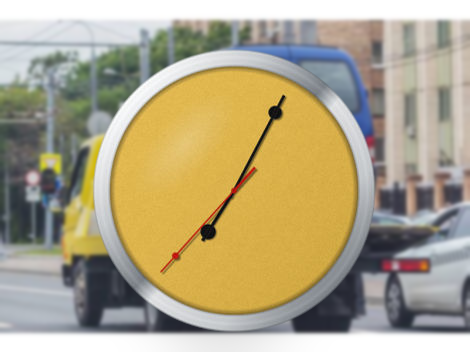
7:04:37
